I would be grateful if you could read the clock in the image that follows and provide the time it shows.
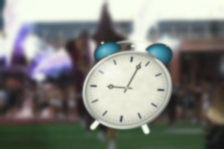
9:03
